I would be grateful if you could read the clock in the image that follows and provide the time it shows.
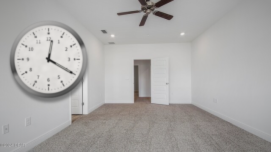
12:20
